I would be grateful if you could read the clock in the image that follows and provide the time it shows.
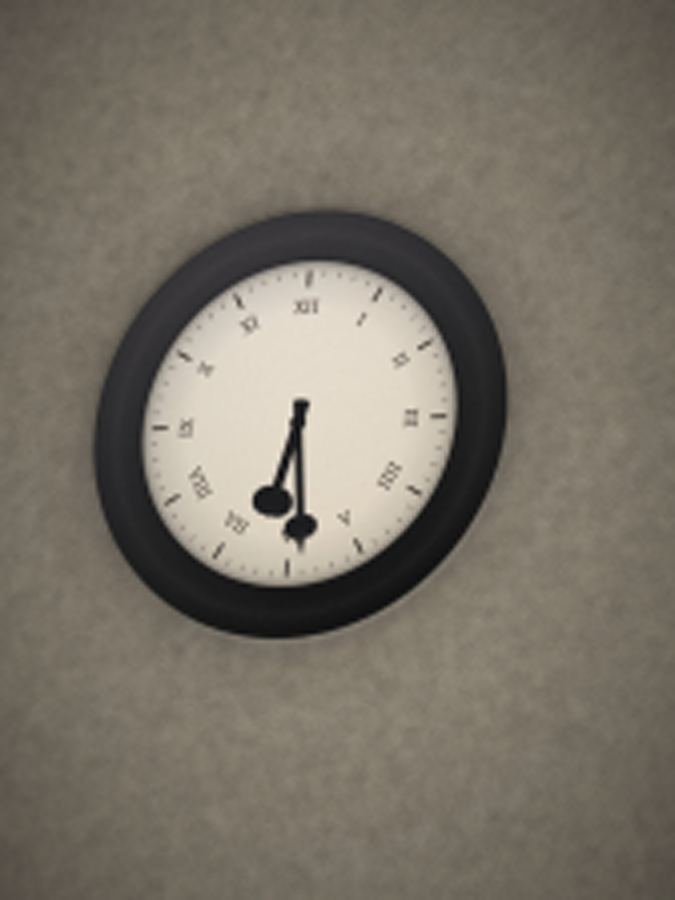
6:29
